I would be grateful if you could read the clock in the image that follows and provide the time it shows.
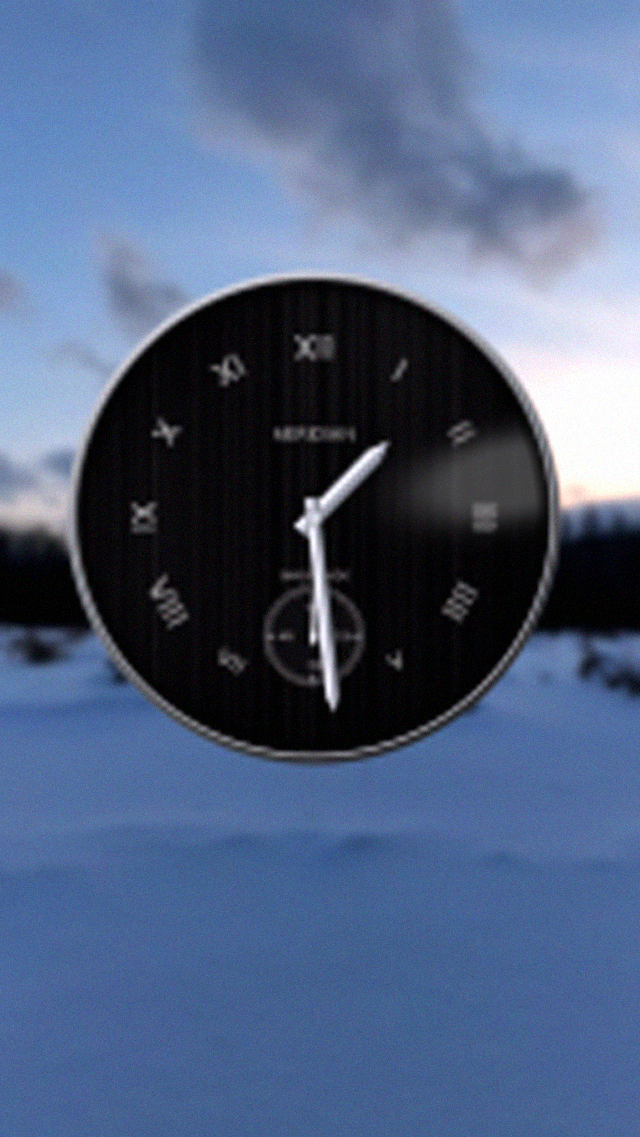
1:29
